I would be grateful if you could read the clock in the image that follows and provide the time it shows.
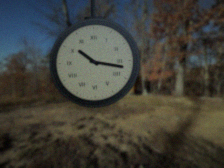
10:17
